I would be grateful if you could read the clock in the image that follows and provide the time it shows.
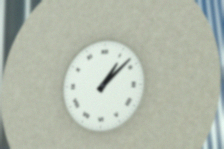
1:08
